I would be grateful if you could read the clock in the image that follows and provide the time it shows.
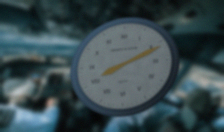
8:11
